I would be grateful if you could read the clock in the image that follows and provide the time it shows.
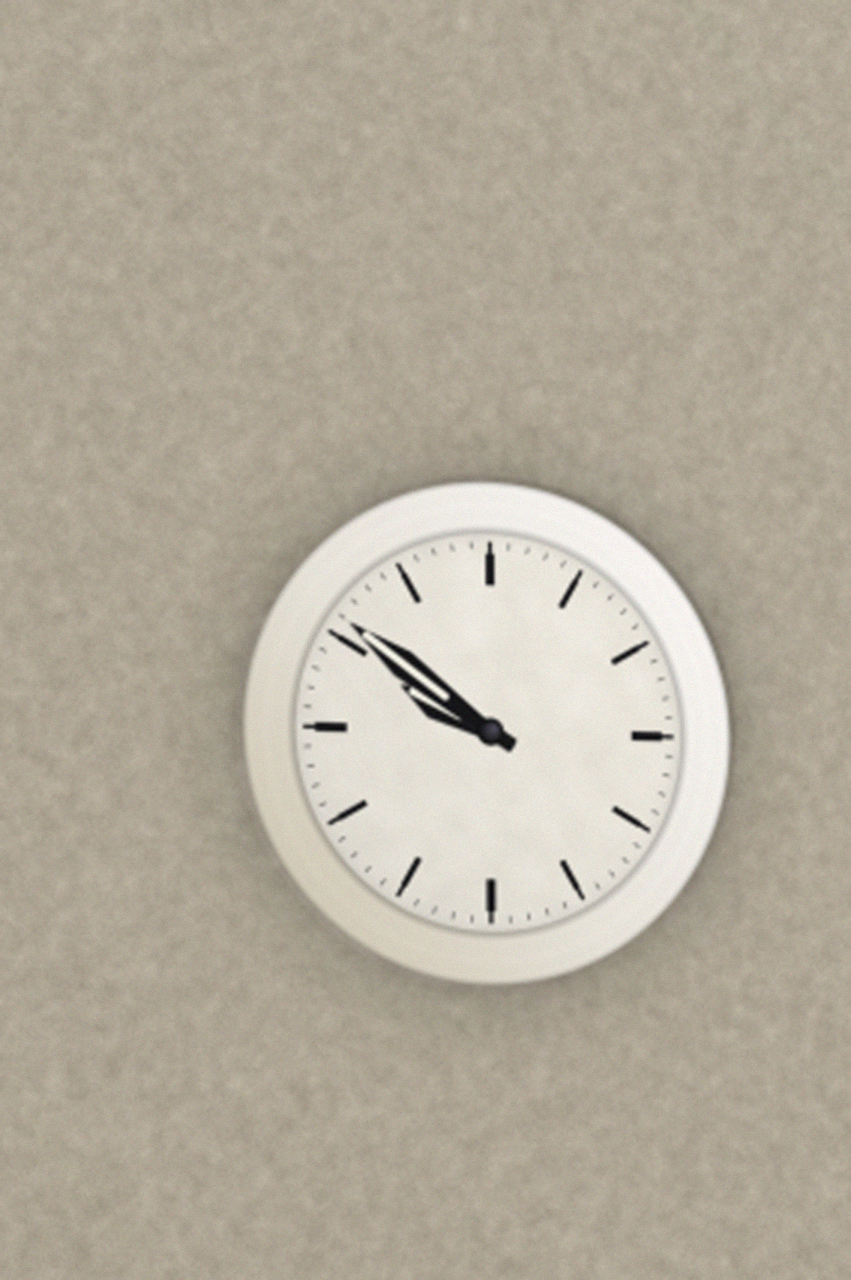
9:51
